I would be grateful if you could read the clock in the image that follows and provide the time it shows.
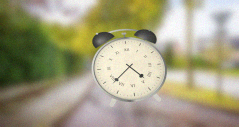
4:38
